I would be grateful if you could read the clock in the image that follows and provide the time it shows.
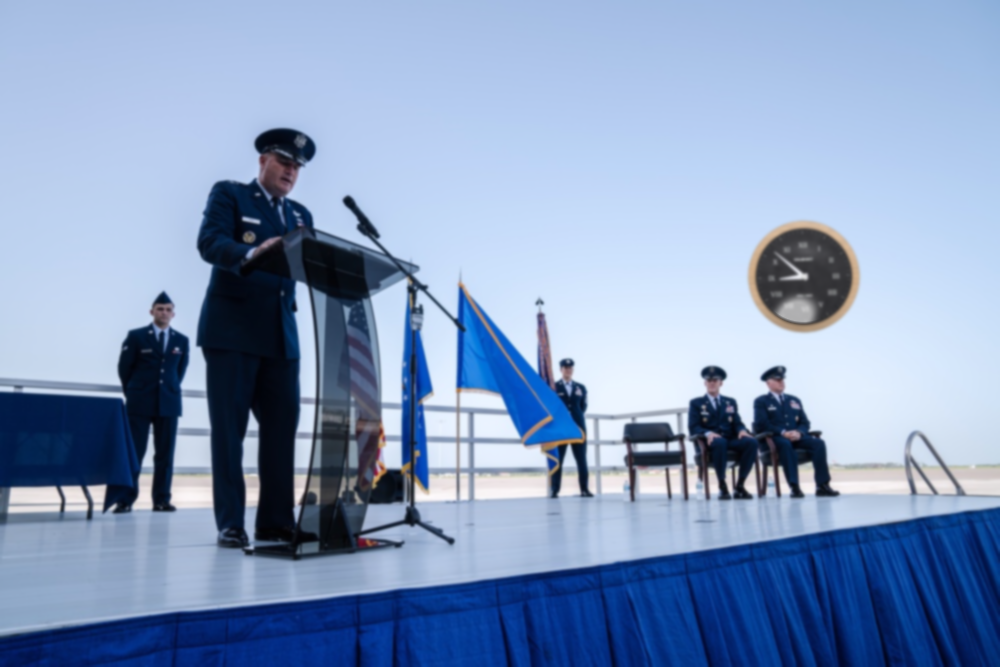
8:52
